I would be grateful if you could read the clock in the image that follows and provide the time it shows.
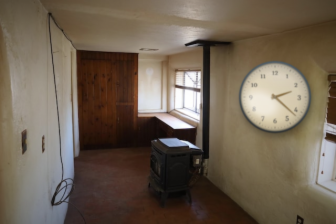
2:22
